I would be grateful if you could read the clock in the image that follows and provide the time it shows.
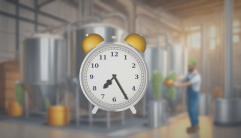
7:25
